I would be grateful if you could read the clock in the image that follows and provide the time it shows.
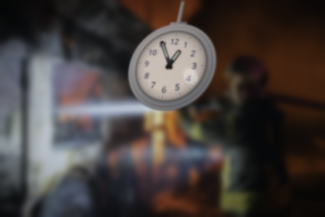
12:55
